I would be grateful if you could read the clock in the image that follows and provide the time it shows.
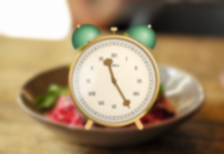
11:25
